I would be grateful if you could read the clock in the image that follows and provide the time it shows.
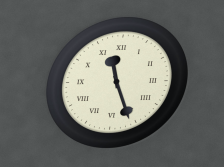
11:26
